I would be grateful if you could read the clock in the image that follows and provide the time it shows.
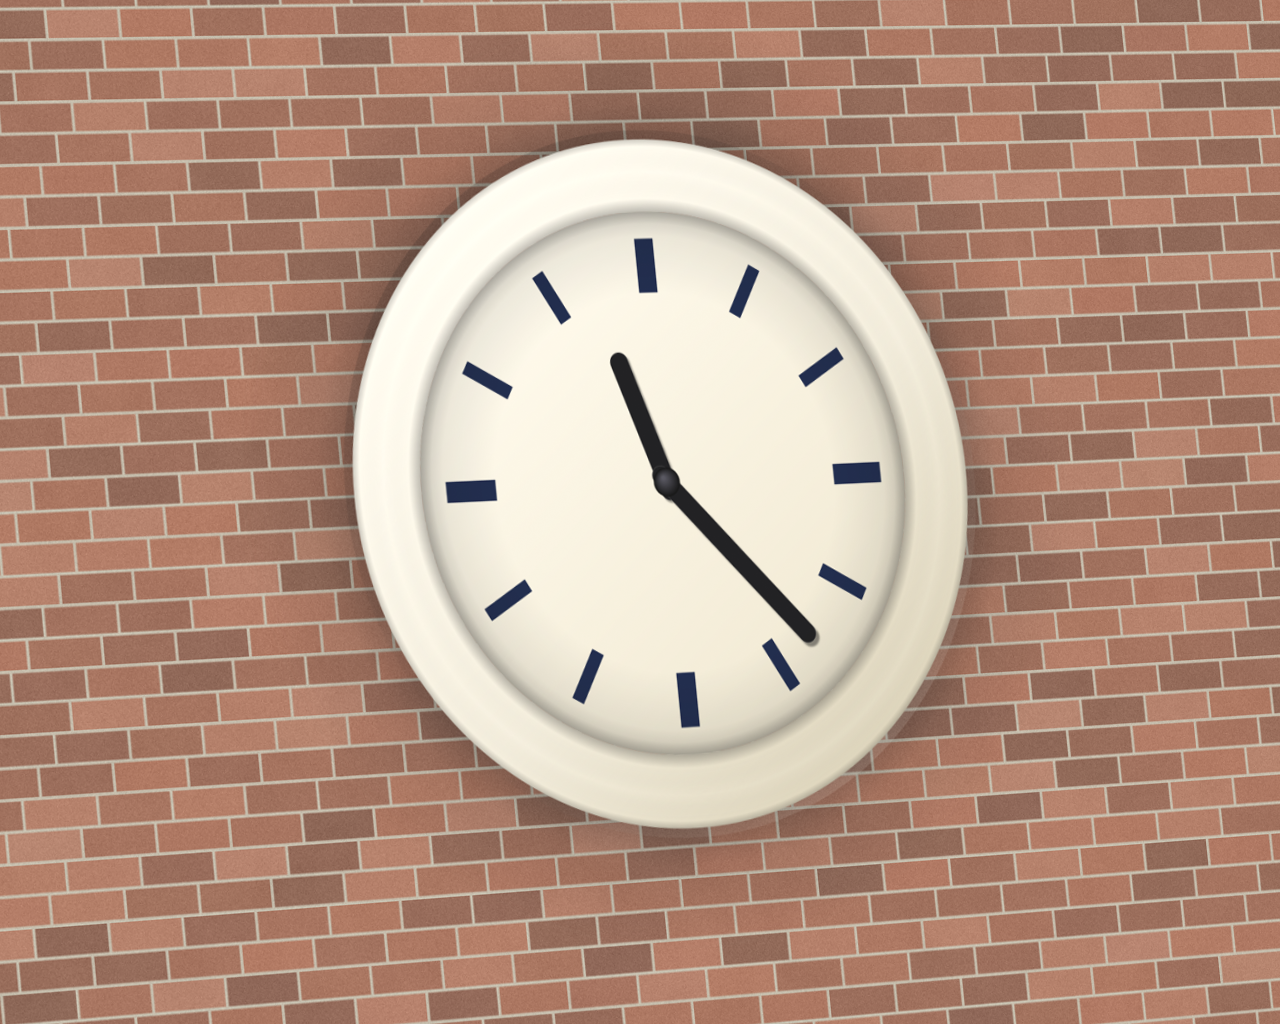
11:23
